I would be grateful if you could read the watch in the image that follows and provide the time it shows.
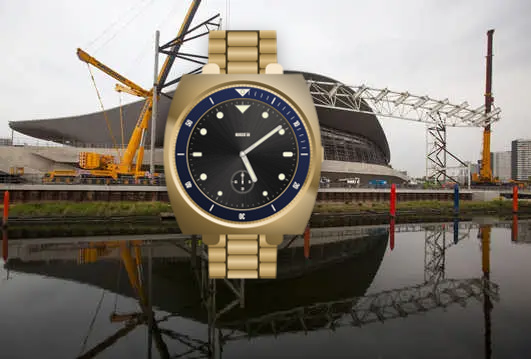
5:09
